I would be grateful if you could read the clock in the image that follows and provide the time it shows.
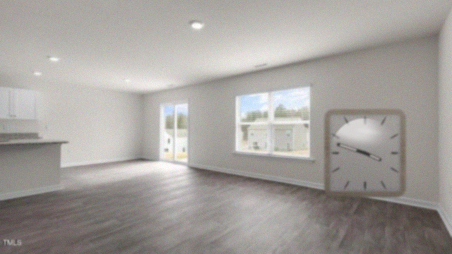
3:48
